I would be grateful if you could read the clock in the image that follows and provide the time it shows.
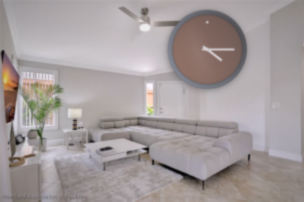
4:15
